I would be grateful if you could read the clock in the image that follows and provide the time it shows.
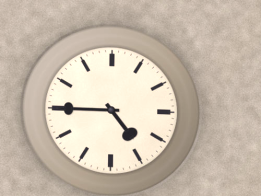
4:45
